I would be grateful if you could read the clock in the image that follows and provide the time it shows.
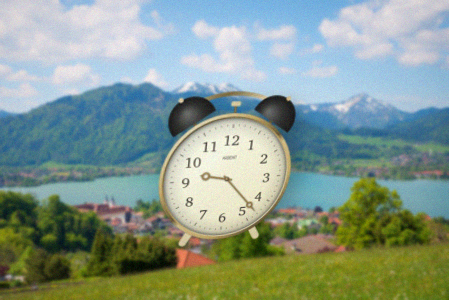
9:23
